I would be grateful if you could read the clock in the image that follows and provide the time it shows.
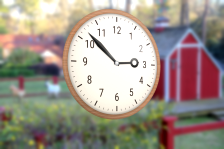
2:52
